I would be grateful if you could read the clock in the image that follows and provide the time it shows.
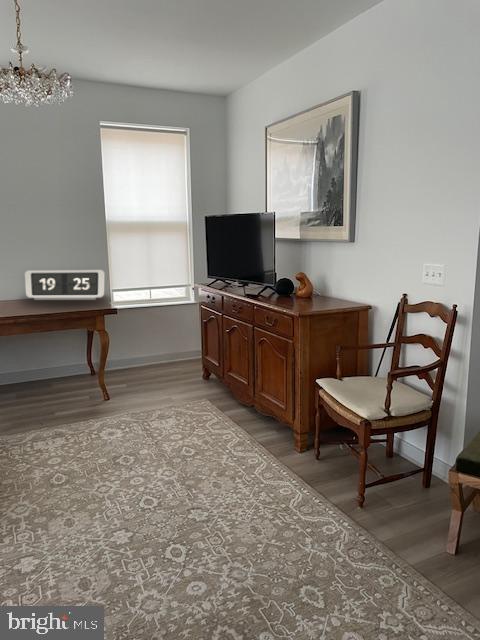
19:25
